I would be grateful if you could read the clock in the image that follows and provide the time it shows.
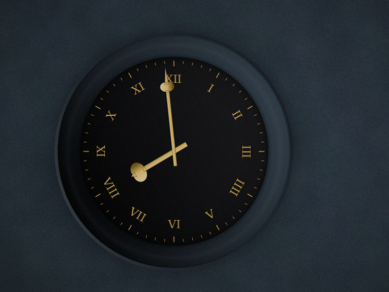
7:59
